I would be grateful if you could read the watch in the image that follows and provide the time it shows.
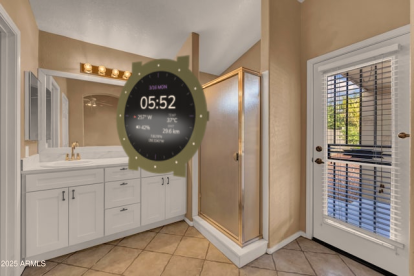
5:52
